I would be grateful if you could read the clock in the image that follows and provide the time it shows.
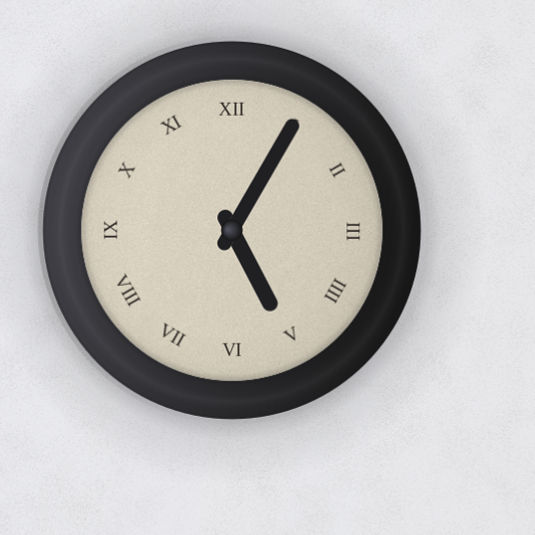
5:05
